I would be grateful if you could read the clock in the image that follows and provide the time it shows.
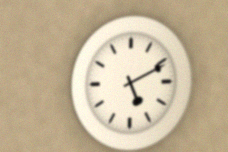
5:11
